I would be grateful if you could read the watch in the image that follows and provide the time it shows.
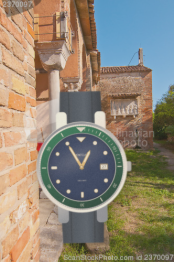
12:55
